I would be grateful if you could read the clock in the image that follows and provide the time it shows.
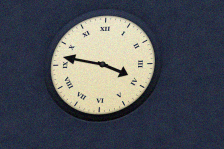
3:47
